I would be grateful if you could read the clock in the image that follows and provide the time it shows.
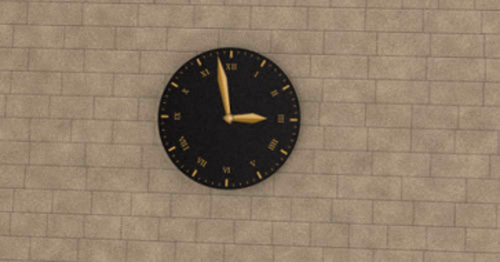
2:58
